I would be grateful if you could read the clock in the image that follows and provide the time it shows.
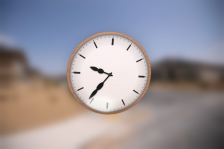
9:36
